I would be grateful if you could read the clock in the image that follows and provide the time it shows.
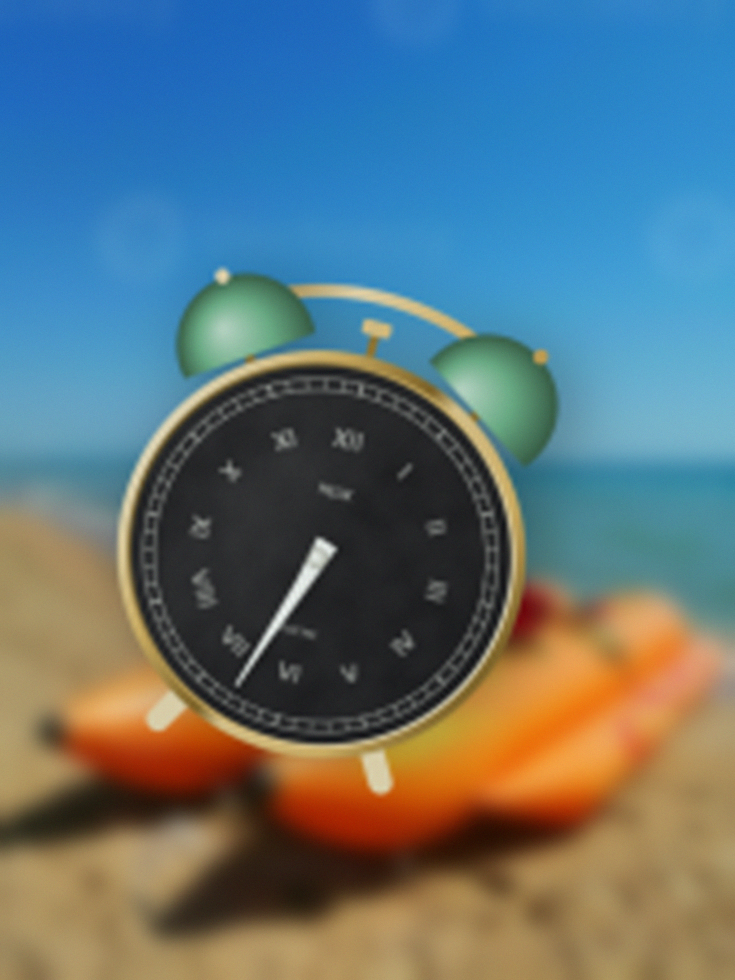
6:33
